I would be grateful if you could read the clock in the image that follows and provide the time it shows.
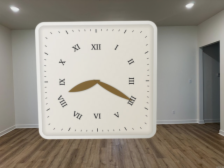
8:20
